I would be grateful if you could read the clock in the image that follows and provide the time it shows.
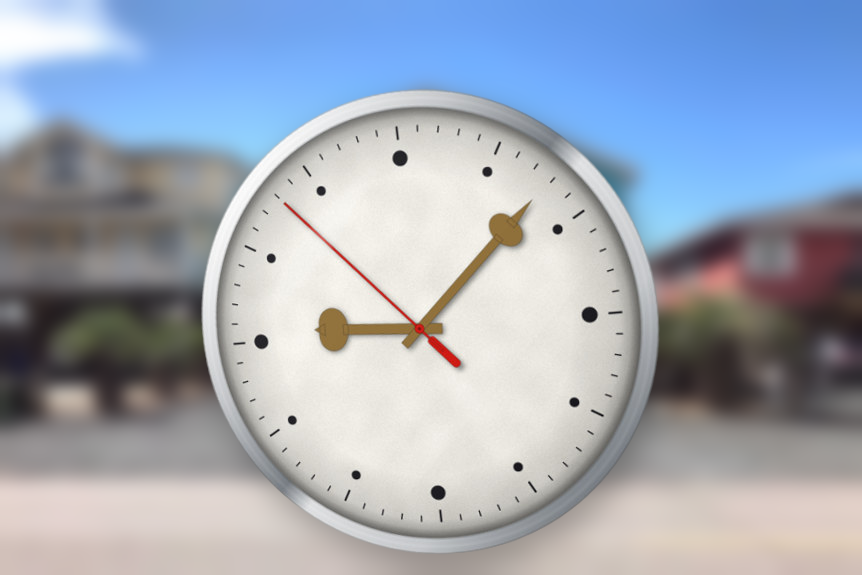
9:07:53
